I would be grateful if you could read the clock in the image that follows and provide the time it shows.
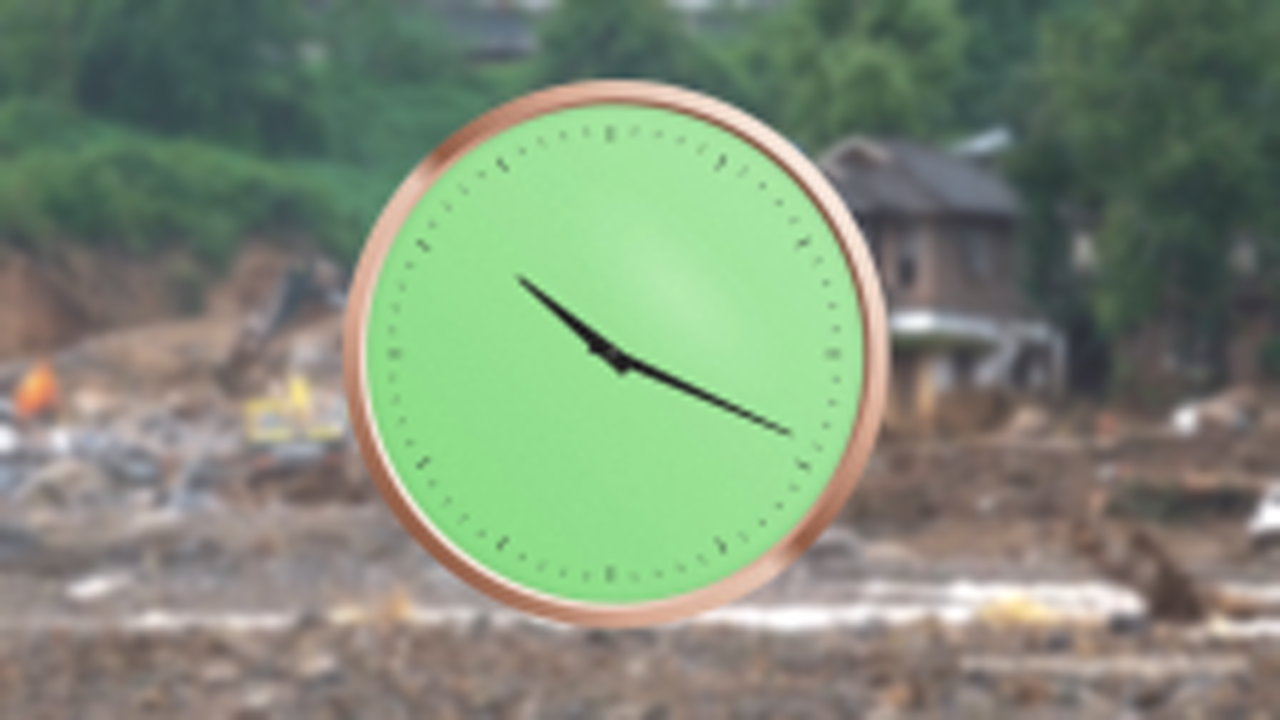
10:19
